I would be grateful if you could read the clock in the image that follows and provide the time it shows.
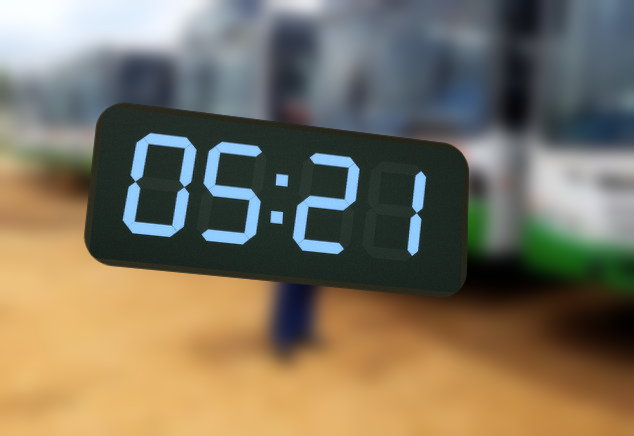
5:21
